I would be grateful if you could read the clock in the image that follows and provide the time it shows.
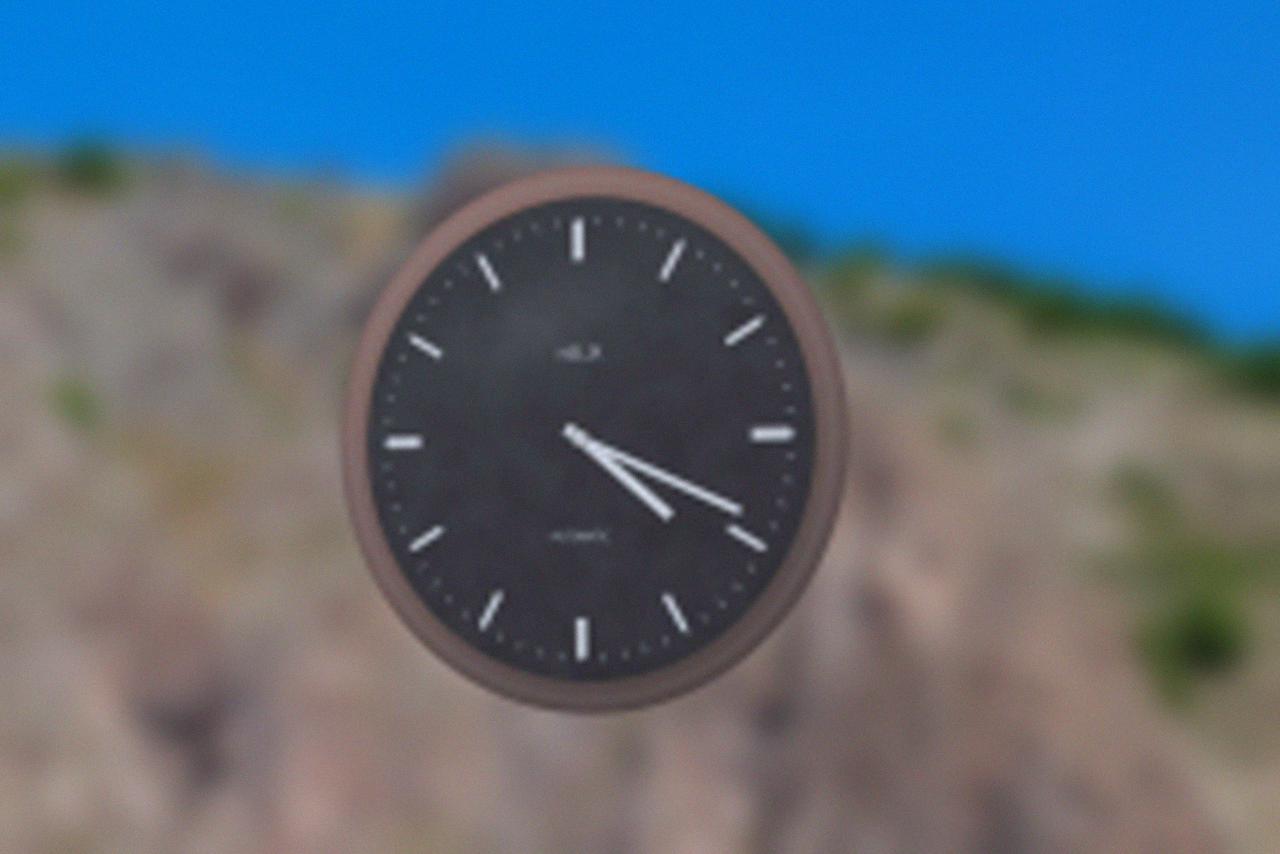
4:19
